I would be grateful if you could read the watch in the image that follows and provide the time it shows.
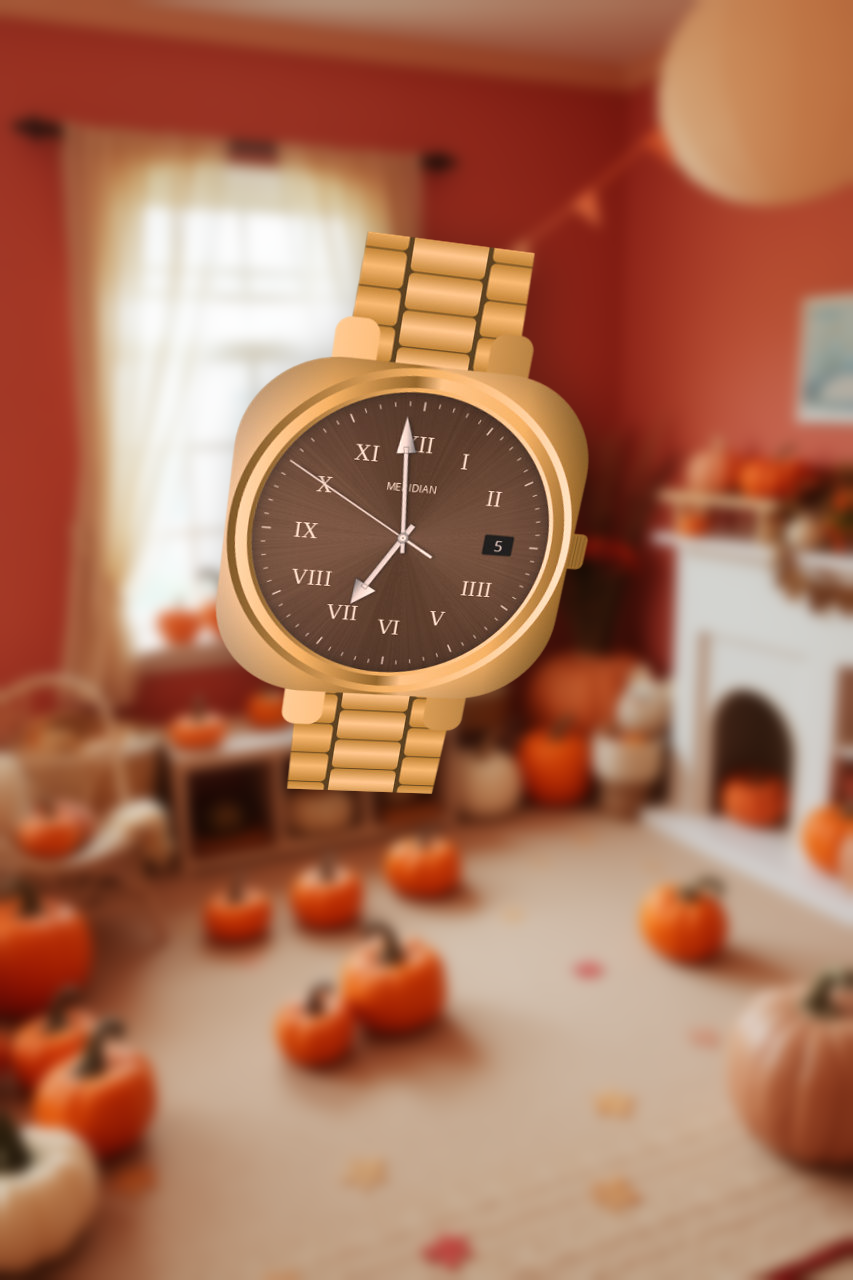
6:58:50
